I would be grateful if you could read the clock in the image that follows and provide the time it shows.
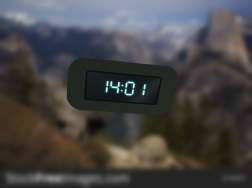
14:01
